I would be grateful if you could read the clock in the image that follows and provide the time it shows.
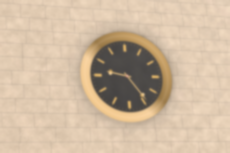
9:24
